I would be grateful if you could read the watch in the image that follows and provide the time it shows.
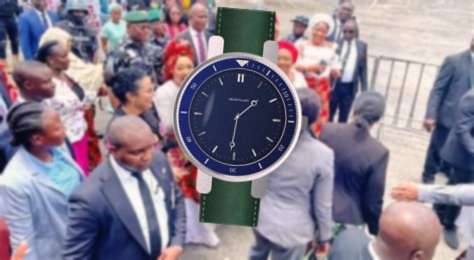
1:31
